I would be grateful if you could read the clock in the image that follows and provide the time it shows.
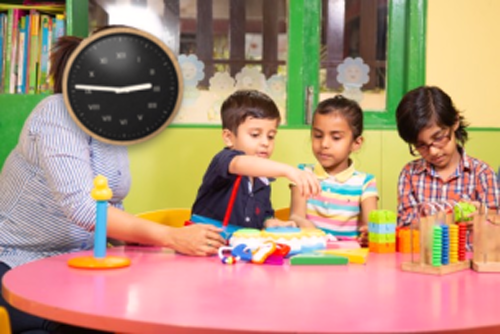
2:46
